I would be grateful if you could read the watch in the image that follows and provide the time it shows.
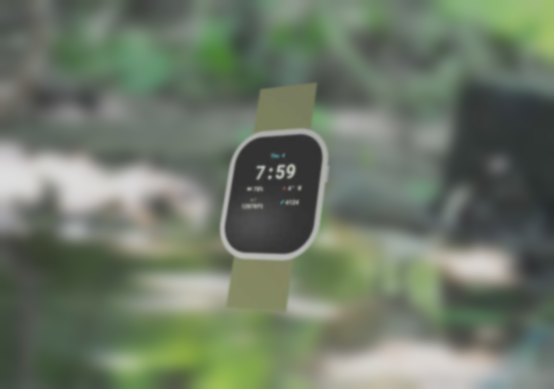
7:59
